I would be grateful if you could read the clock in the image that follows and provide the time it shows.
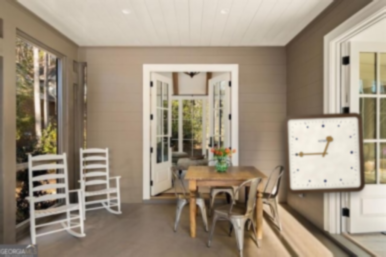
12:45
